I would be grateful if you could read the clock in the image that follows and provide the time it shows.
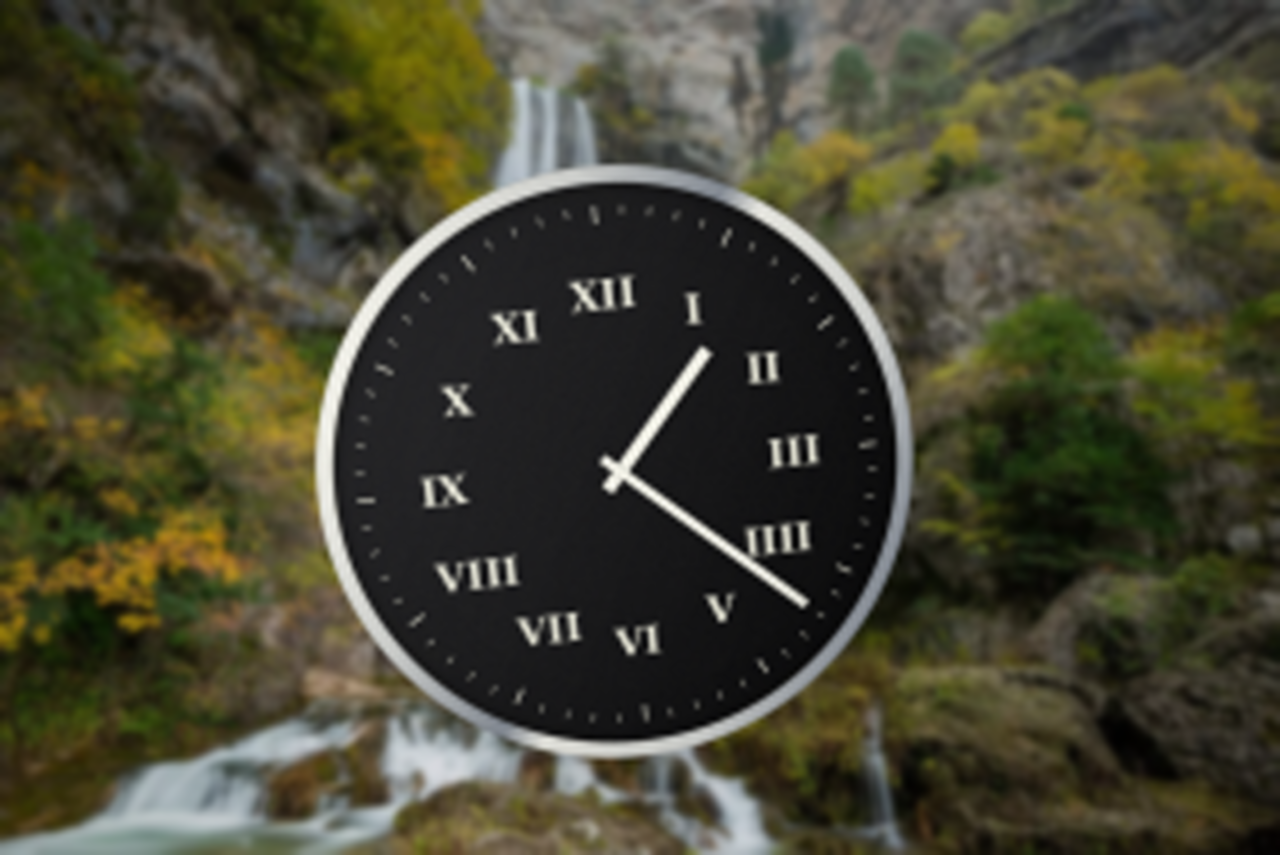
1:22
